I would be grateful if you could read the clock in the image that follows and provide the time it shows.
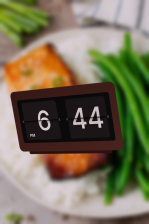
6:44
